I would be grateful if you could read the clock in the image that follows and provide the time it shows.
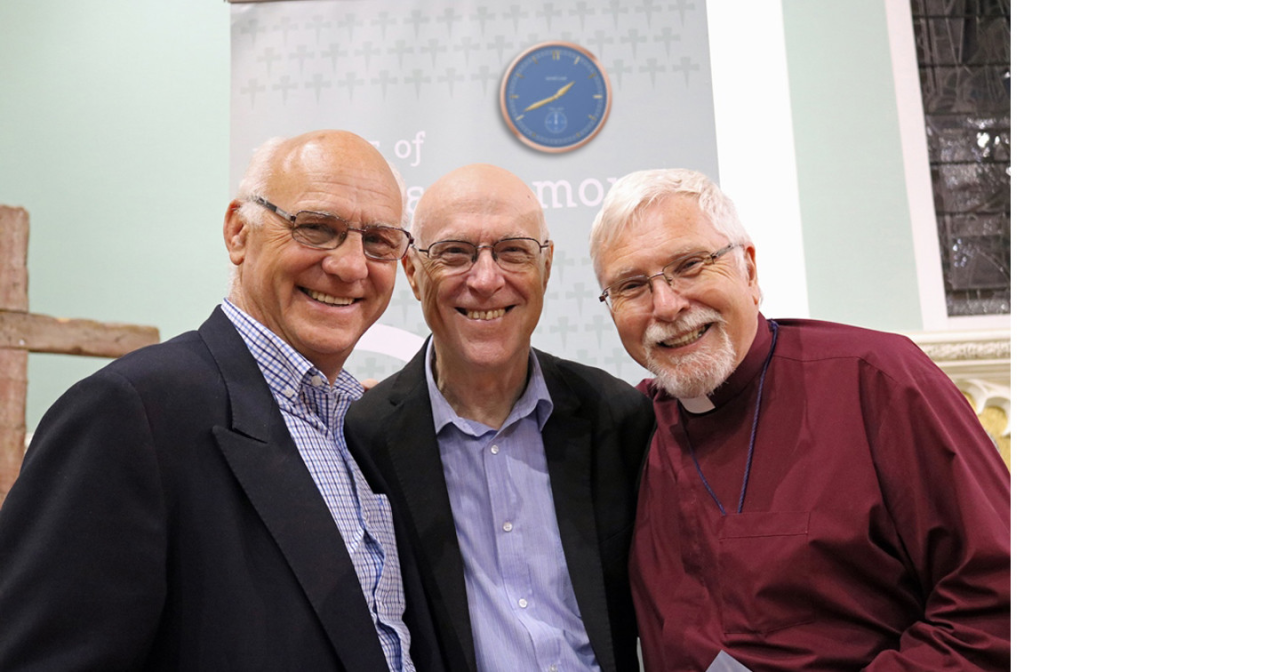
1:41
